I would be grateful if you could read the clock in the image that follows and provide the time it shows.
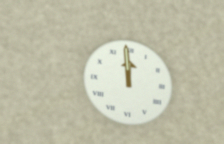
11:59
